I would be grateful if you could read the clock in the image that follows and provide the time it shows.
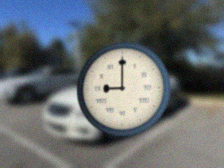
9:00
